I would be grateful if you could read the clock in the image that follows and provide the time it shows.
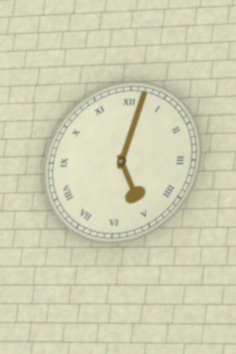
5:02
